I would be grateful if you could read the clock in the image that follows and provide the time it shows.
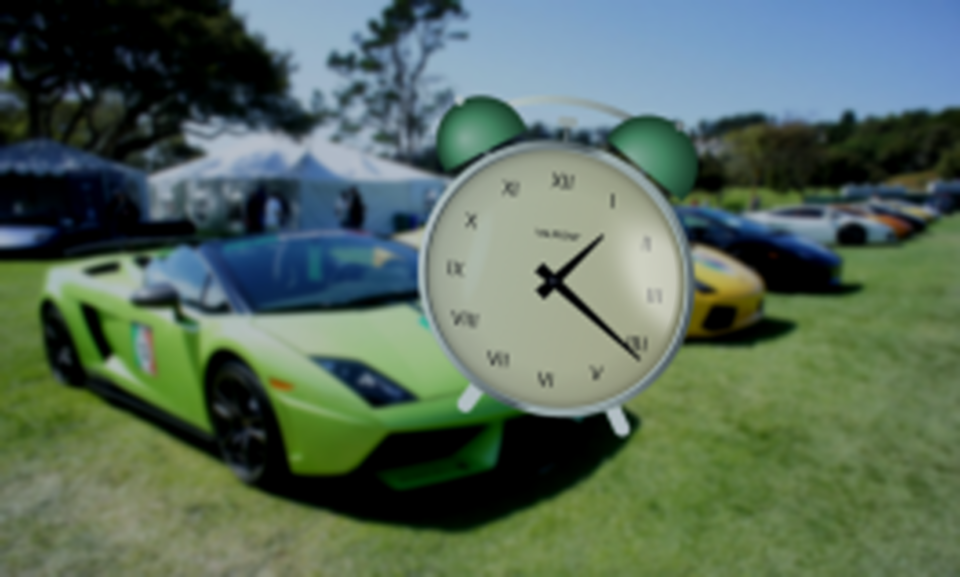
1:21
